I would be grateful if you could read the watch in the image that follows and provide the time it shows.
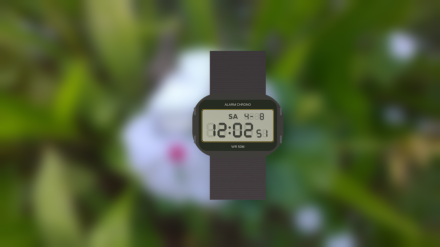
12:02:51
